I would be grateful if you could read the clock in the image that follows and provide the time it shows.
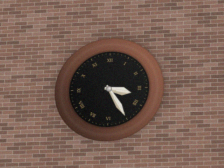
3:25
